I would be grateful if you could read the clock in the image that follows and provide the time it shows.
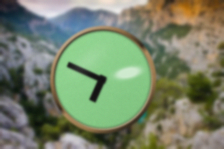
6:49
